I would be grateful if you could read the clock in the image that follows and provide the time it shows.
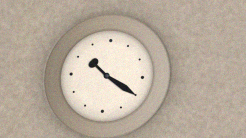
10:20
